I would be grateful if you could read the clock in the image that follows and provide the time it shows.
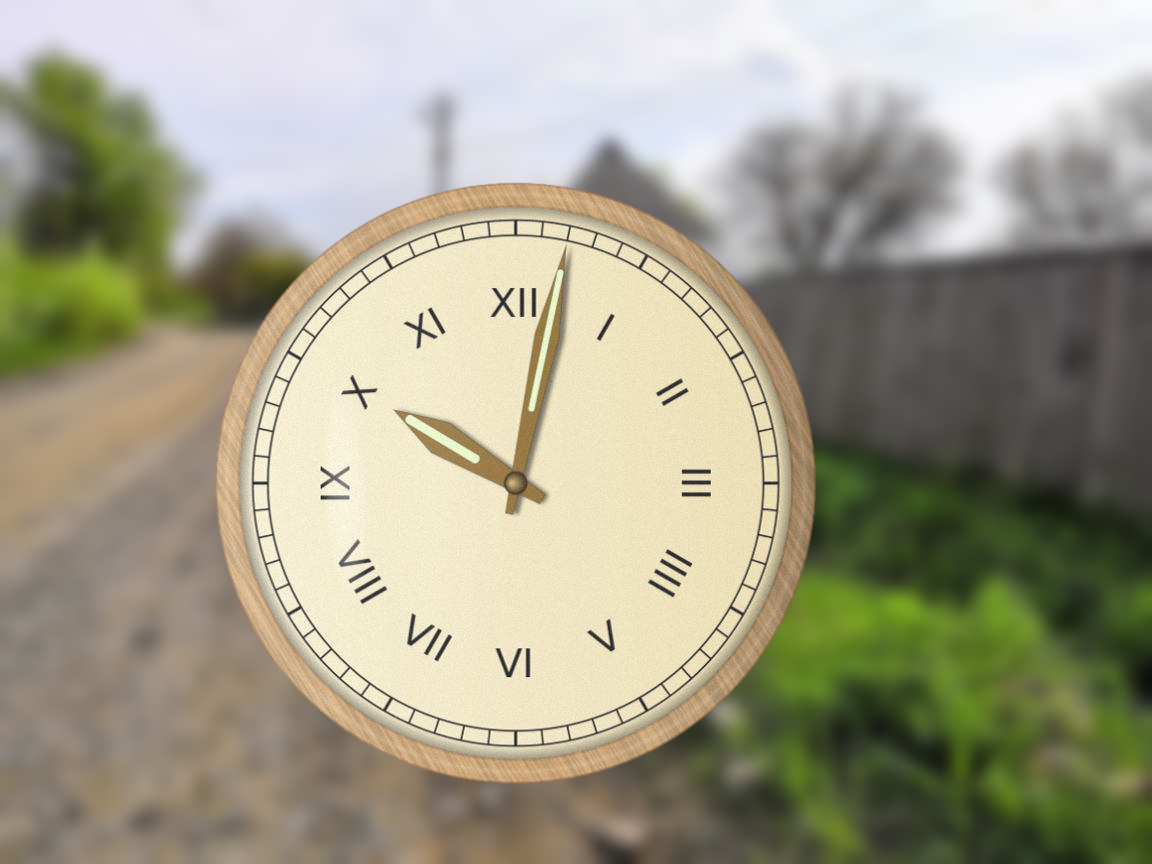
10:02
